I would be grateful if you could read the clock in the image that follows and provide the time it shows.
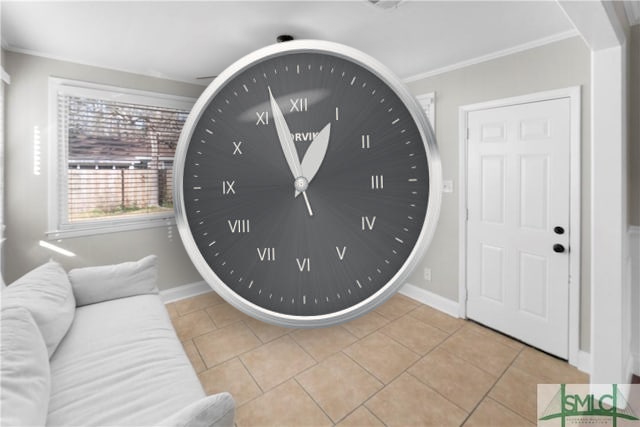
12:56:57
